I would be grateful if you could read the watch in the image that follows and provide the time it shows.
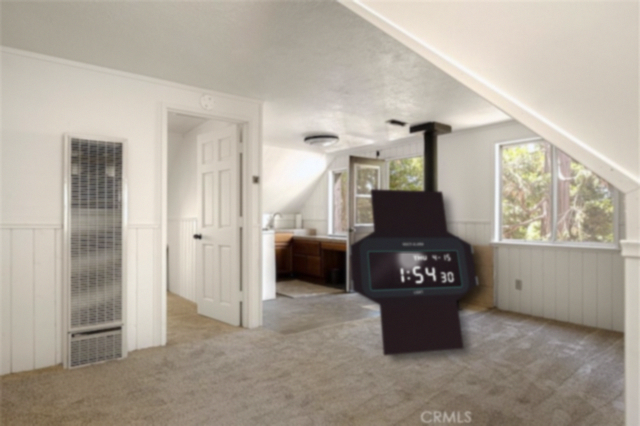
1:54
